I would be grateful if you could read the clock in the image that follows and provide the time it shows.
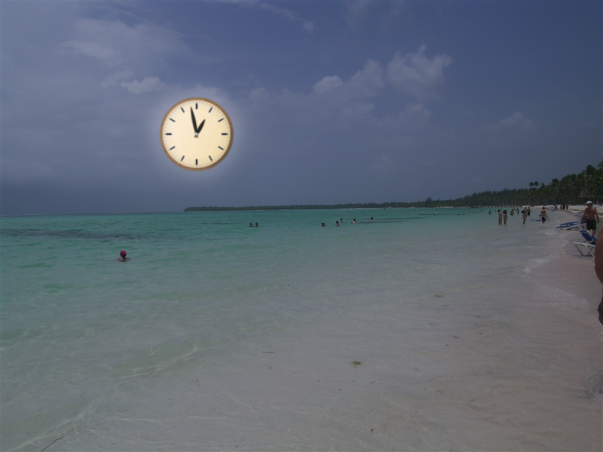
12:58
